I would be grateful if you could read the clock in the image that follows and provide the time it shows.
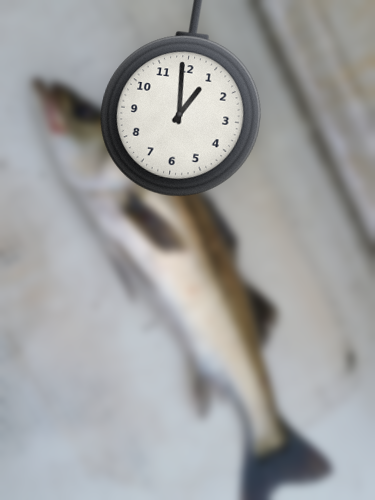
12:59
